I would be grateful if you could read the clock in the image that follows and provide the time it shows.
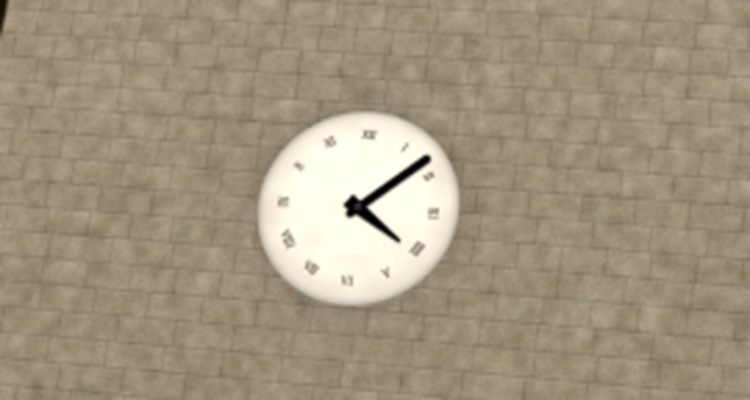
4:08
